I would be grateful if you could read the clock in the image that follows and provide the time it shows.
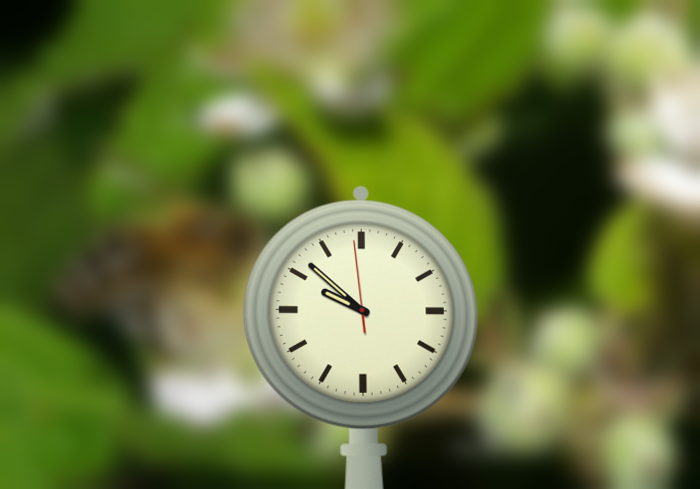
9:51:59
